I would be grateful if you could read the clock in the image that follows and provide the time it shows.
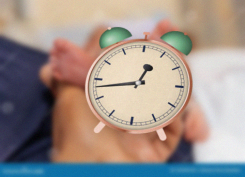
12:43
